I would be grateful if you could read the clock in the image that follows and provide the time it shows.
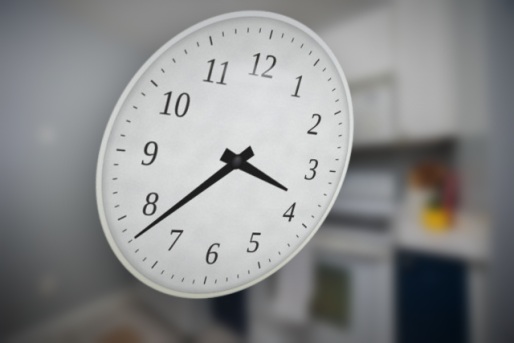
3:38
